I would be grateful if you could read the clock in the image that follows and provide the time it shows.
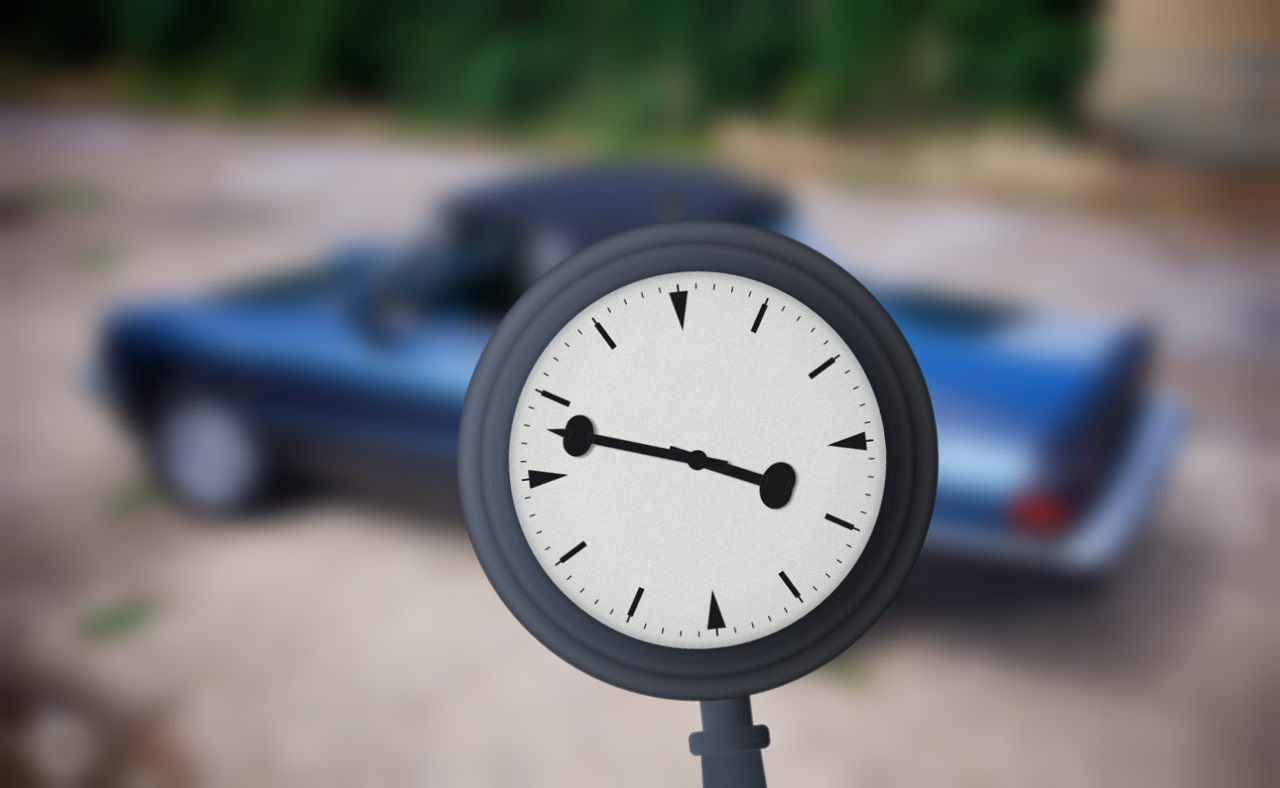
3:48
